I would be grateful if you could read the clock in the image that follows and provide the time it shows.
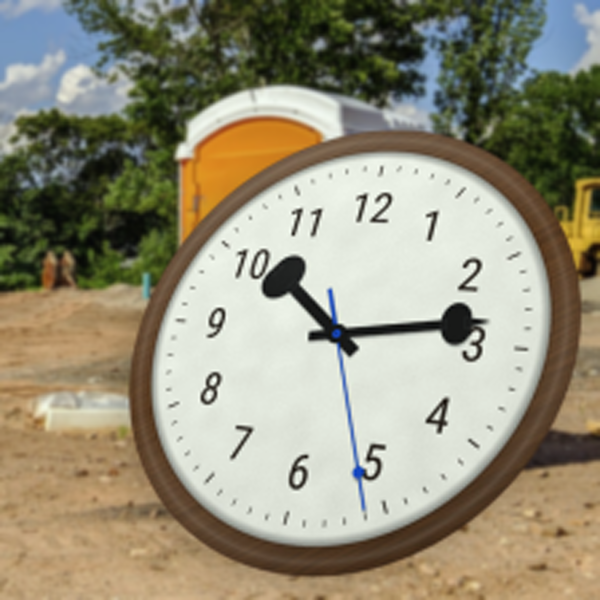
10:13:26
